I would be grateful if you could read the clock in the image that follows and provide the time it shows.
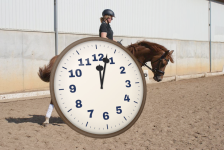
12:03
